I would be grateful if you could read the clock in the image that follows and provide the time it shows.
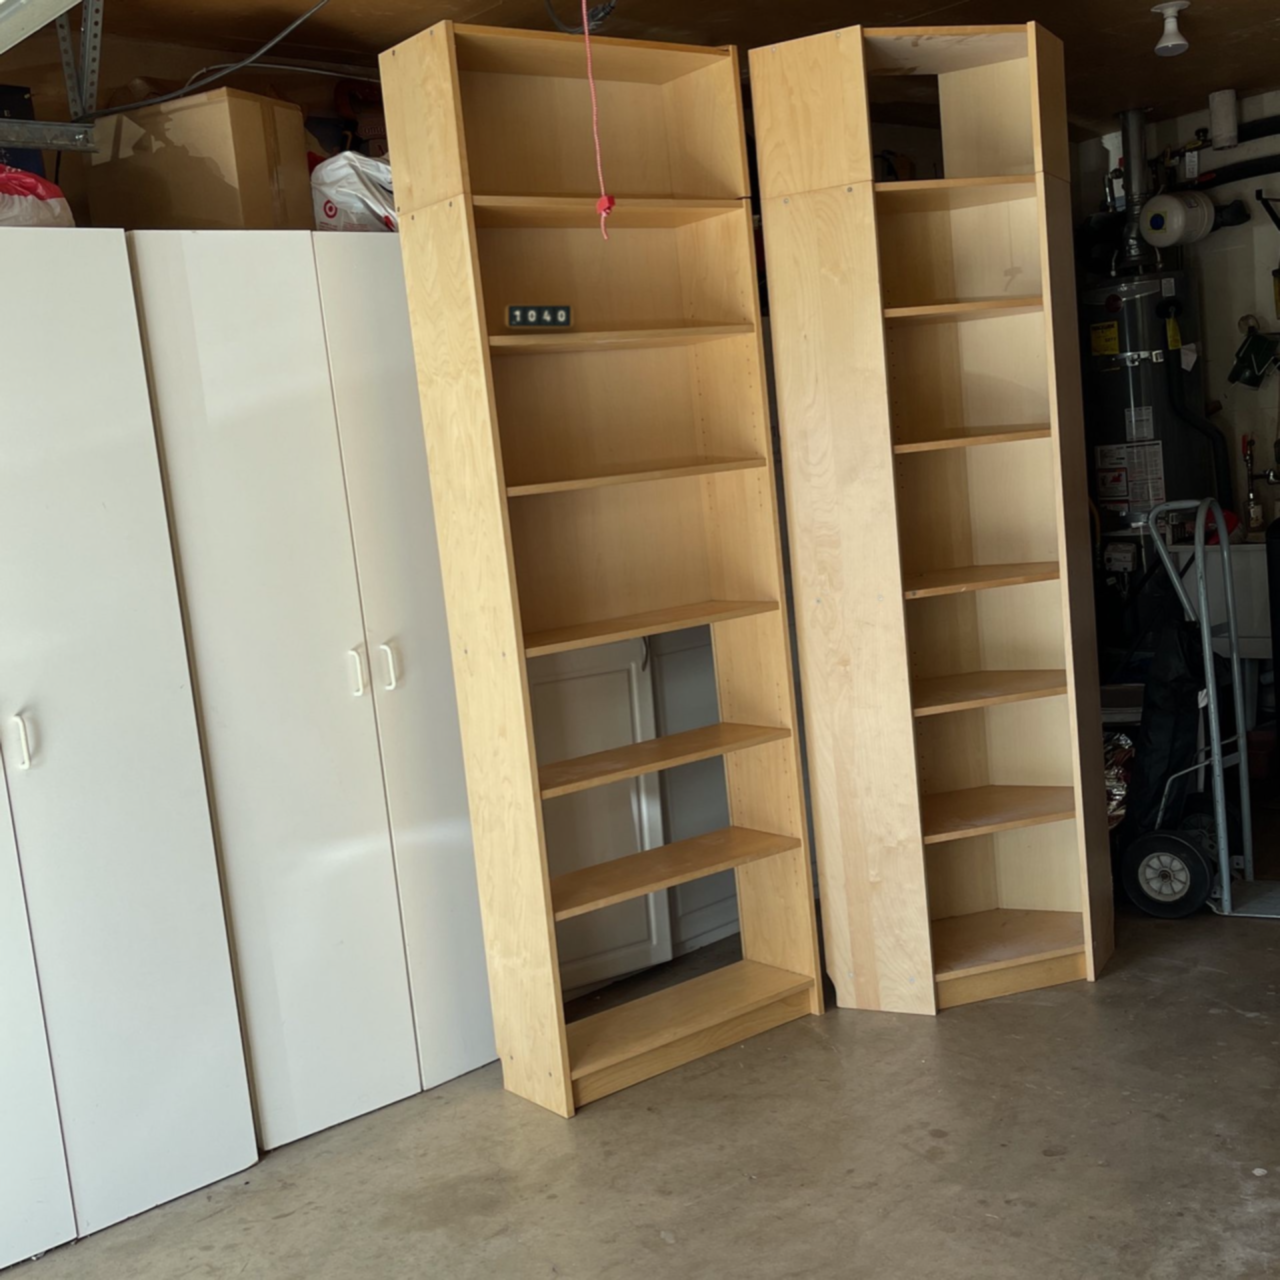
10:40
